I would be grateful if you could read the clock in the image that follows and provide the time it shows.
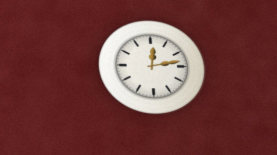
12:13
